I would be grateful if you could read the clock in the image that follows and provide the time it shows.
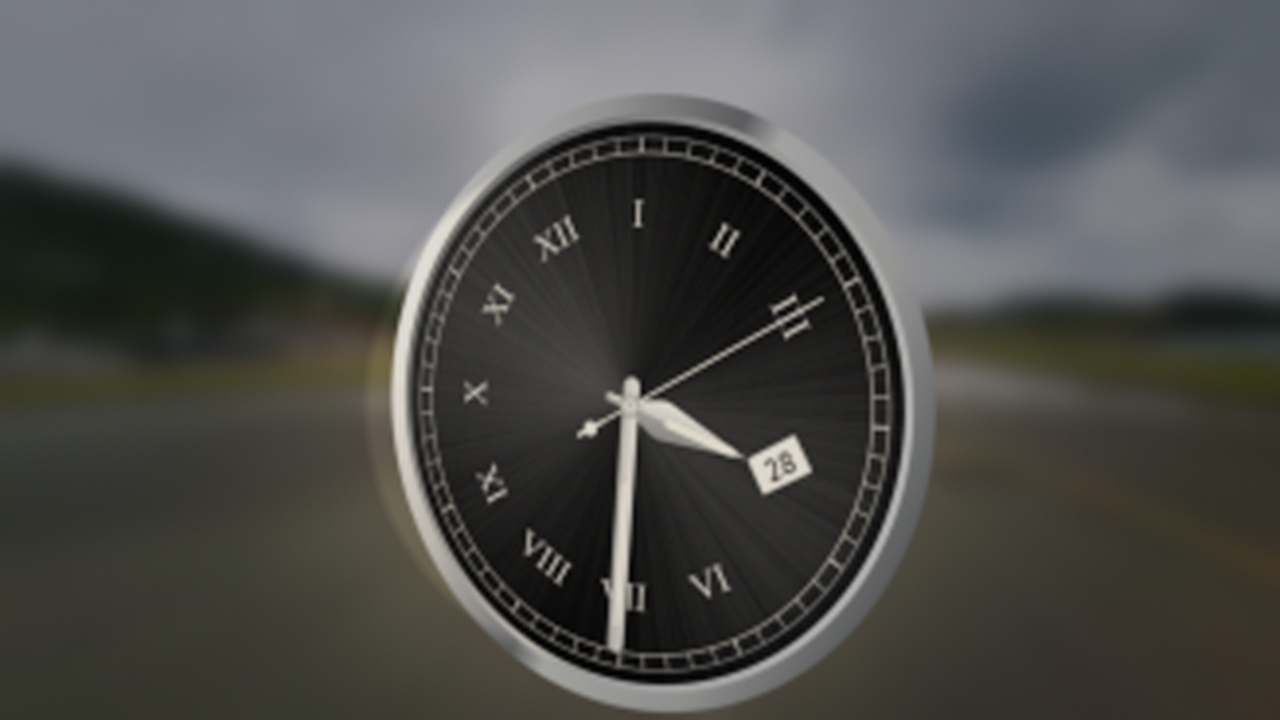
4:35:15
